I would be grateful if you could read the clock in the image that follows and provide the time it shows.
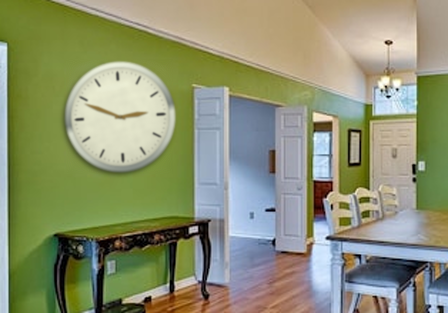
2:49
